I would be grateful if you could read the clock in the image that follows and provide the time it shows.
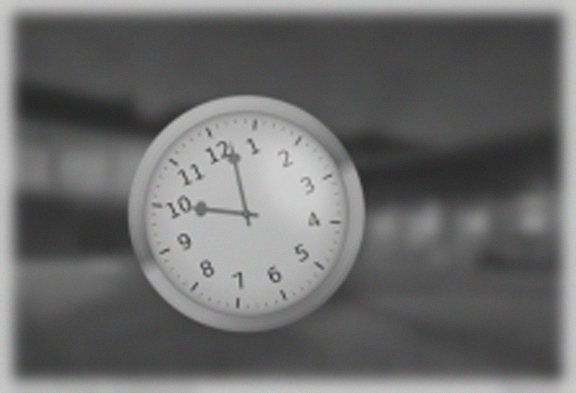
10:02
